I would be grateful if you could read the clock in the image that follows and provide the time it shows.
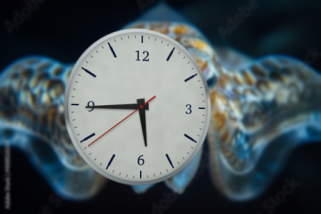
5:44:39
